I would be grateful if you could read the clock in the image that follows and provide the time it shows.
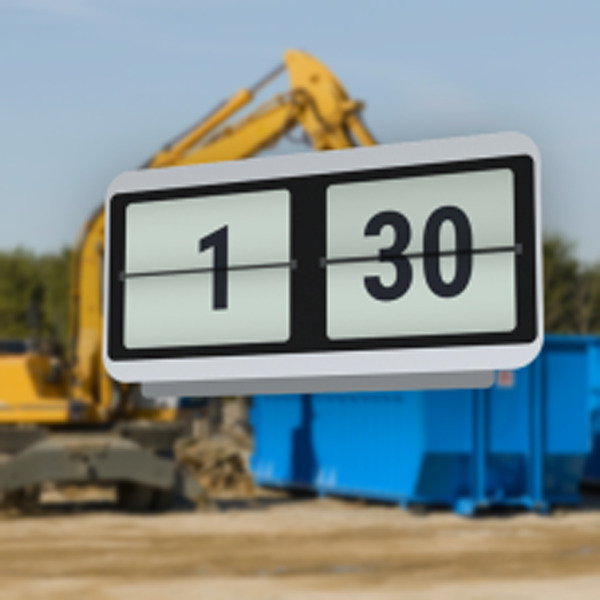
1:30
